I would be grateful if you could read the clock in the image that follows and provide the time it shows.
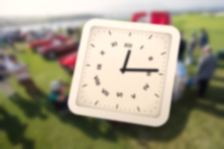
12:14
